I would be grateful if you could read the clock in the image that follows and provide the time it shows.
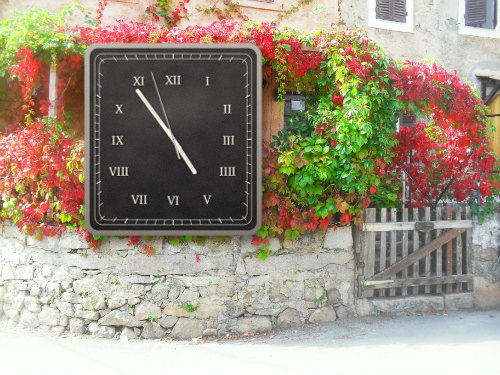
4:53:57
